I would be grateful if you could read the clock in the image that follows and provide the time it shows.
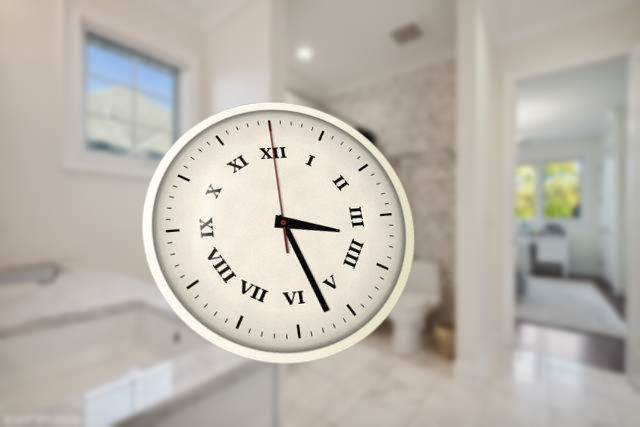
3:27:00
